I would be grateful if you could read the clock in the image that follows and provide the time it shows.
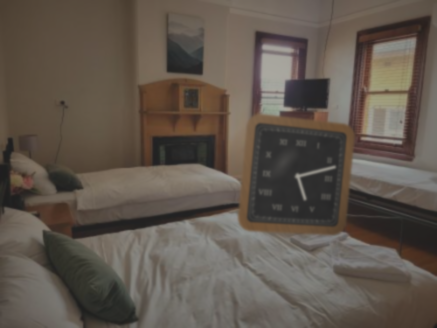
5:12
